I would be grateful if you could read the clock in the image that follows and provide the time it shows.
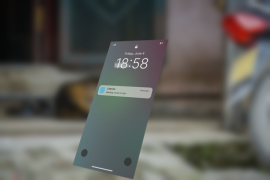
18:58
